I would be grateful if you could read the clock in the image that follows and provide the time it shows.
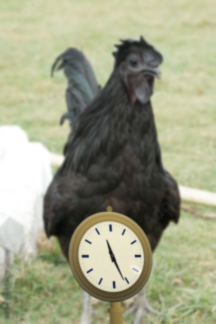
11:26
